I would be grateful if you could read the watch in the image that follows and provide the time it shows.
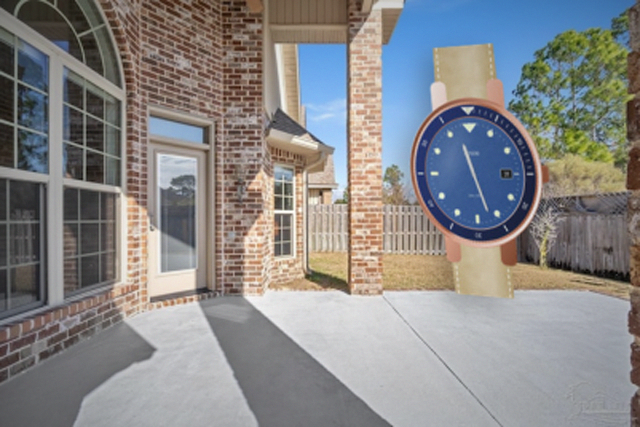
11:27
